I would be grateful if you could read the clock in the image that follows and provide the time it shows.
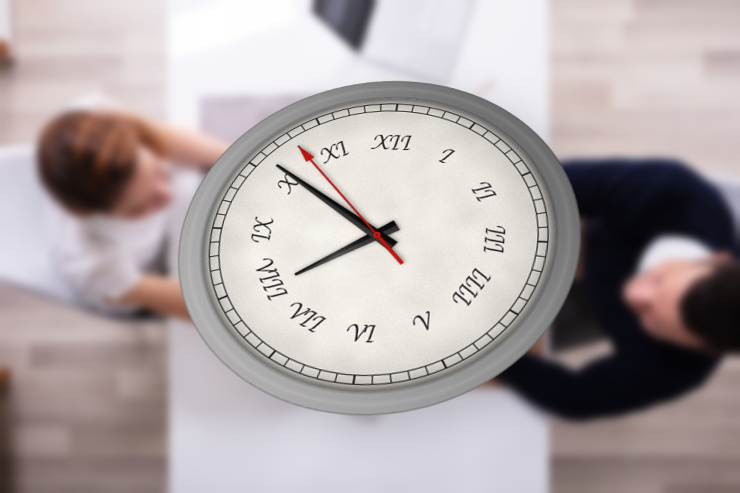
7:50:53
